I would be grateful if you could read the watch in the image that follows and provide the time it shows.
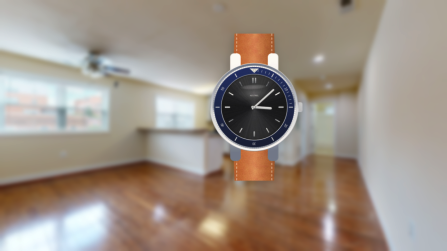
3:08
